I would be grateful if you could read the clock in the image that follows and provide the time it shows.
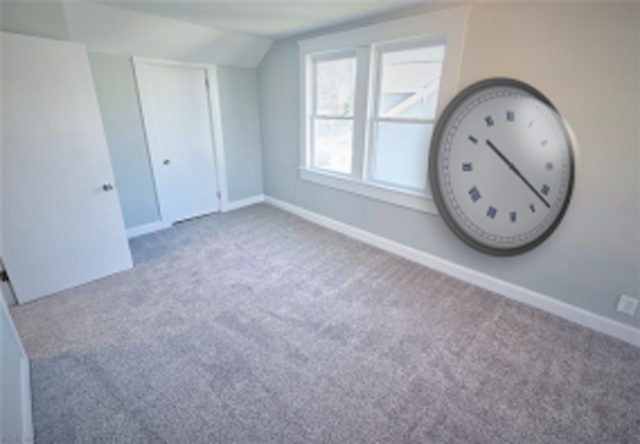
10:22
